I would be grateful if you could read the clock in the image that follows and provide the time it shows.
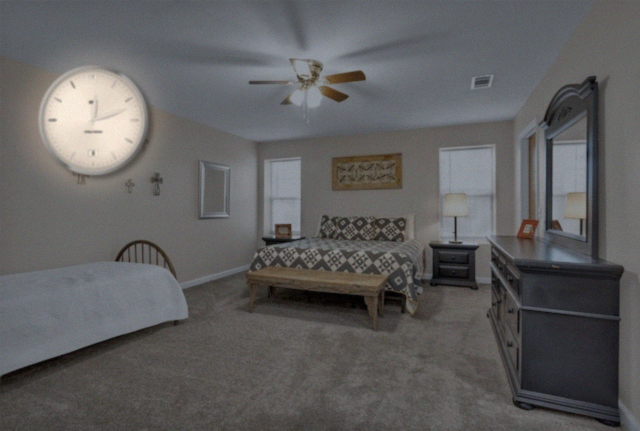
12:12
